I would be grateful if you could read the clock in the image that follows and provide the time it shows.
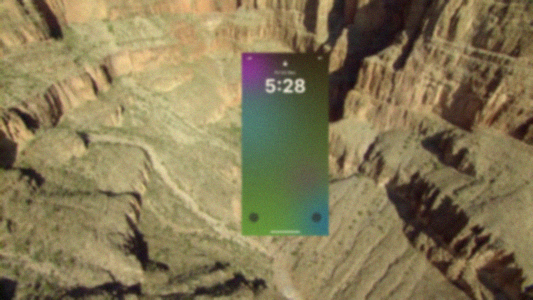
5:28
